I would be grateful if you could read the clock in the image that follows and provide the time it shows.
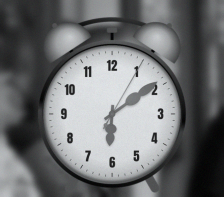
6:09:05
